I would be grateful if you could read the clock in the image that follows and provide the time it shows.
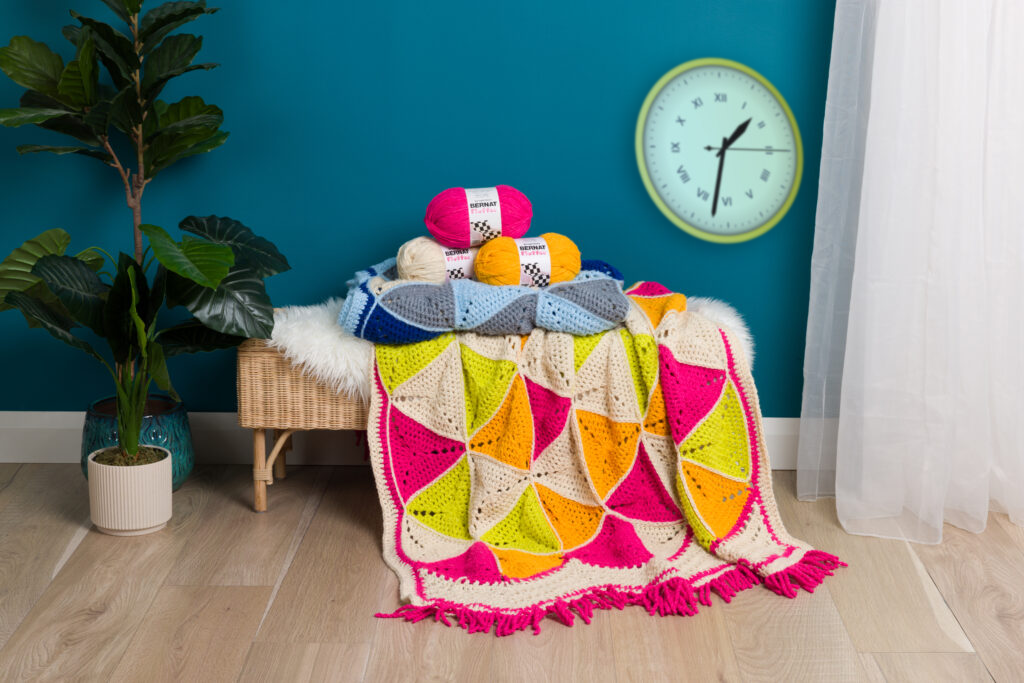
1:32:15
